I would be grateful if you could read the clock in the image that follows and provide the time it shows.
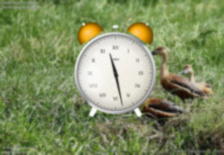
11:28
